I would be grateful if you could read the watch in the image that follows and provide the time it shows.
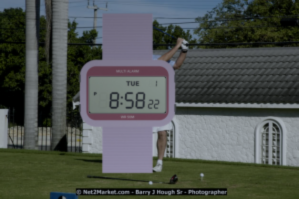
8:58:22
